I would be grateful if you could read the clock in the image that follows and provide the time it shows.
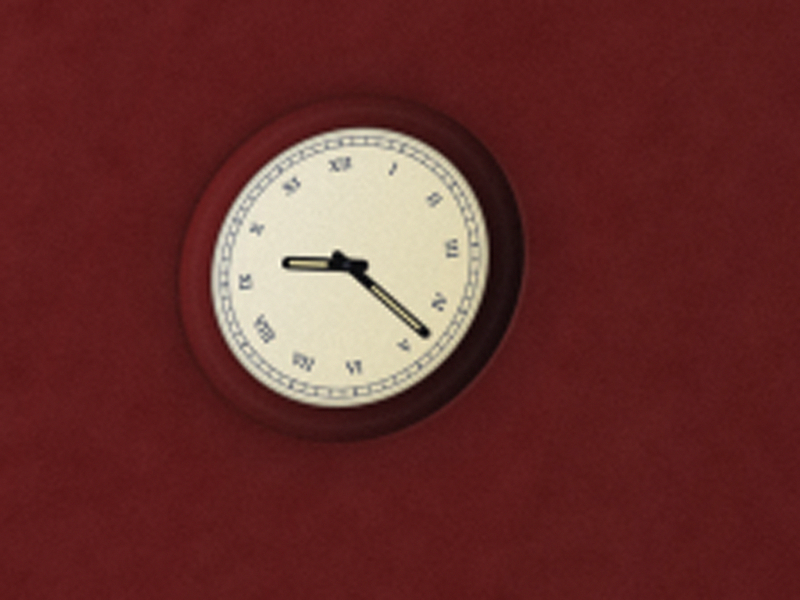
9:23
